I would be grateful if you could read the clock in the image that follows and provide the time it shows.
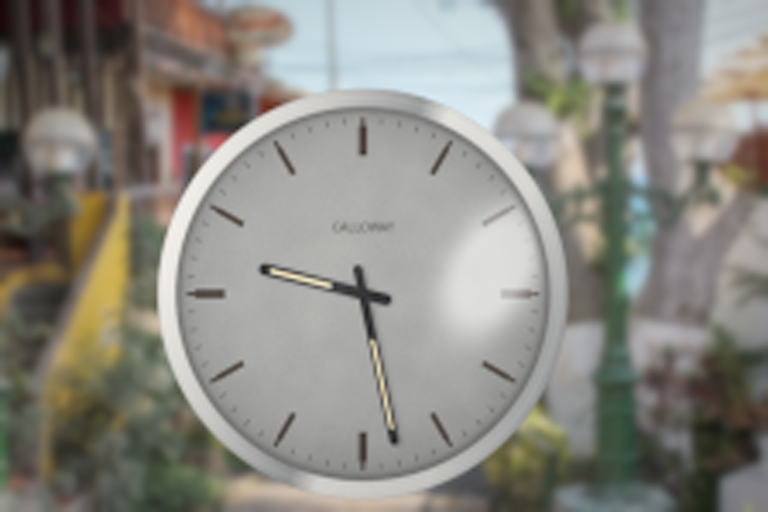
9:28
